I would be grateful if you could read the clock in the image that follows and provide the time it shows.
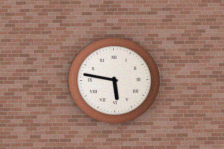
5:47
